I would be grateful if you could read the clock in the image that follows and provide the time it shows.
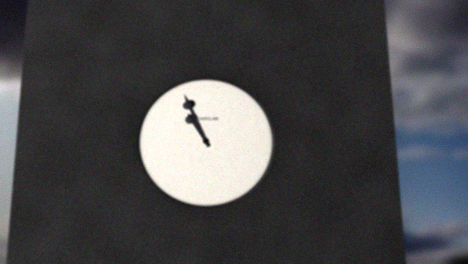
10:56
